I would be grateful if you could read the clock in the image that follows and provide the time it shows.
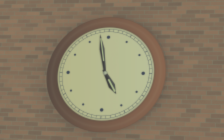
4:58
